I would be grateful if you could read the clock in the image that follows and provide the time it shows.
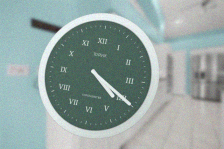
4:20
